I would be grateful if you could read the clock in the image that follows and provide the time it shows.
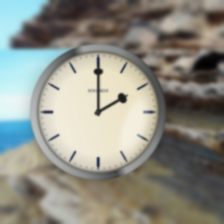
2:00
